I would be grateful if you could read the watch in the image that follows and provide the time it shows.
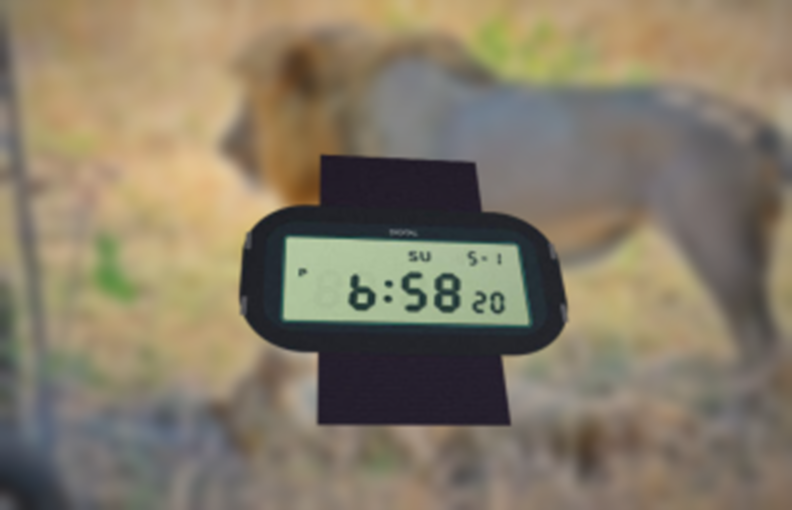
6:58:20
